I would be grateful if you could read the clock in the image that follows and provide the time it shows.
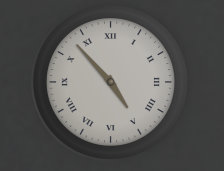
4:53
